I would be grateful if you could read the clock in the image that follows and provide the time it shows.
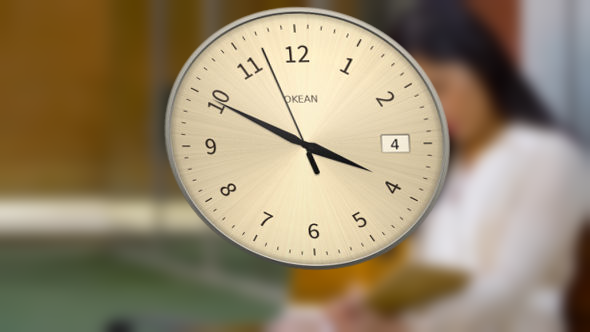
3:49:57
